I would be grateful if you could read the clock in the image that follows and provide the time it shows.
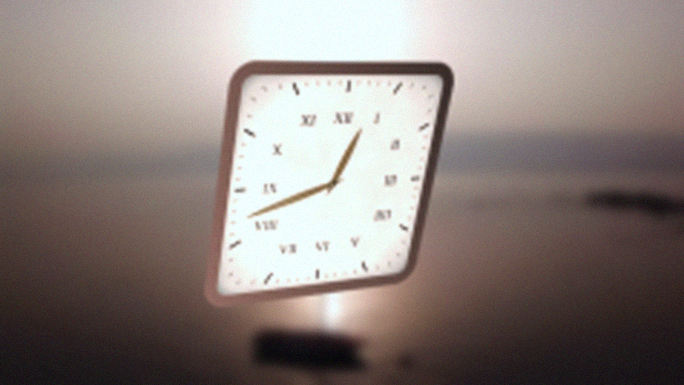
12:42
